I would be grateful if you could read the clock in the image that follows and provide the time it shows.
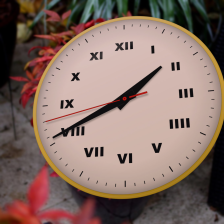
1:40:43
